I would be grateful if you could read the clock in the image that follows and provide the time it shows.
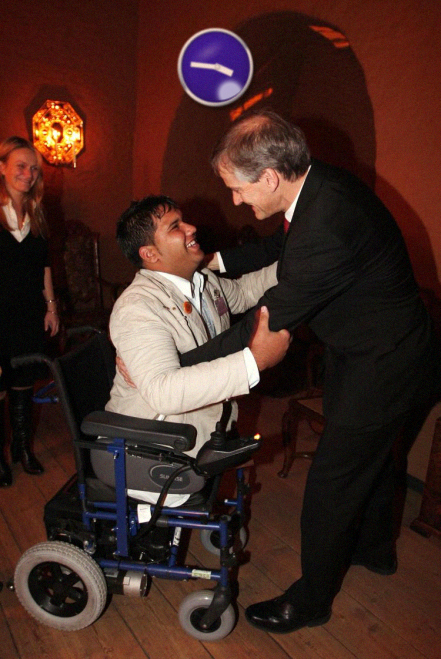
3:46
